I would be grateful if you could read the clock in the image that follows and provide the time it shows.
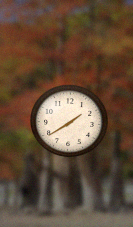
1:39
